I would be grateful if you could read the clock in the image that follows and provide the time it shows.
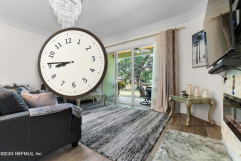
8:46
